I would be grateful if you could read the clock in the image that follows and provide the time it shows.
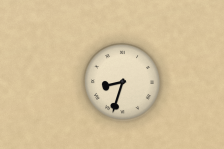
8:33
